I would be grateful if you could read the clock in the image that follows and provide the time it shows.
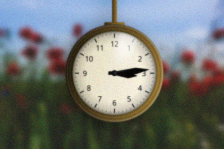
3:14
